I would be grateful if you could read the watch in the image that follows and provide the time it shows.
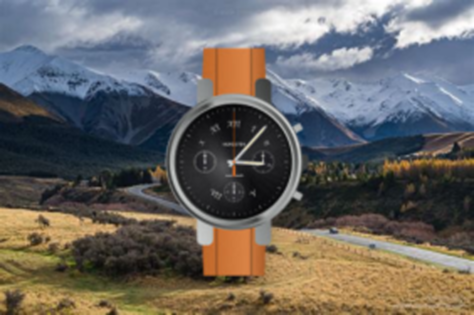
3:07
